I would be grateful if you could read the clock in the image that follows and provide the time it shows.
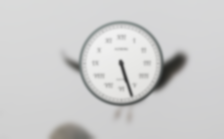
5:27
